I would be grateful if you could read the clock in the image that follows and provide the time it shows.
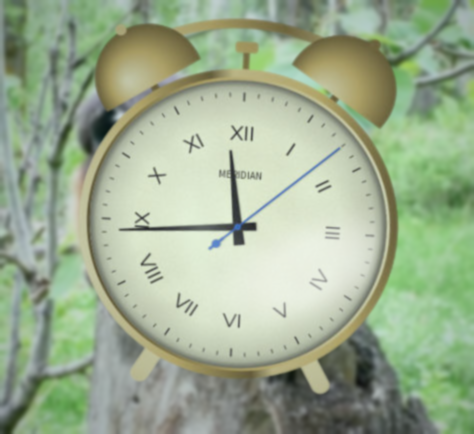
11:44:08
